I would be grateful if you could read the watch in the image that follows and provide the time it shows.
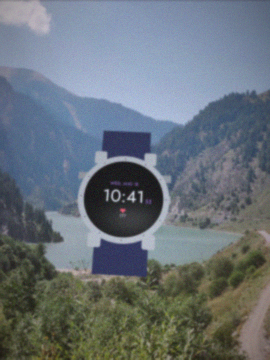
10:41
